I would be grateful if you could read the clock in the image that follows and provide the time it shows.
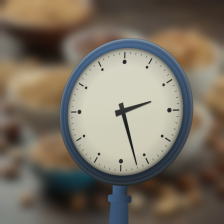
2:27
